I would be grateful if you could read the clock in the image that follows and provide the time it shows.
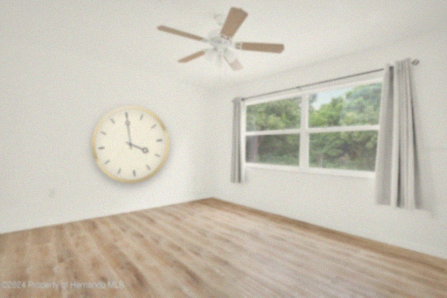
4:00
